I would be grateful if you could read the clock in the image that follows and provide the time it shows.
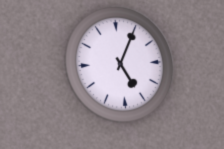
5:05
